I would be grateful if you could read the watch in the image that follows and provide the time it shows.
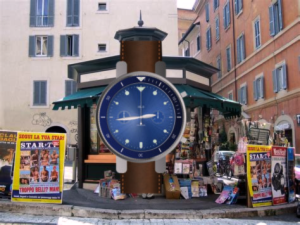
2:44
